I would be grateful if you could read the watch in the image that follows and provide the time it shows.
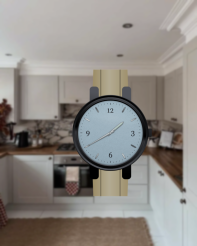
1:40
